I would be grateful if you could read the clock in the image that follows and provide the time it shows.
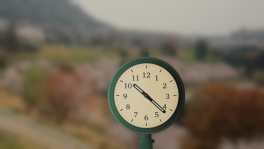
10:22
